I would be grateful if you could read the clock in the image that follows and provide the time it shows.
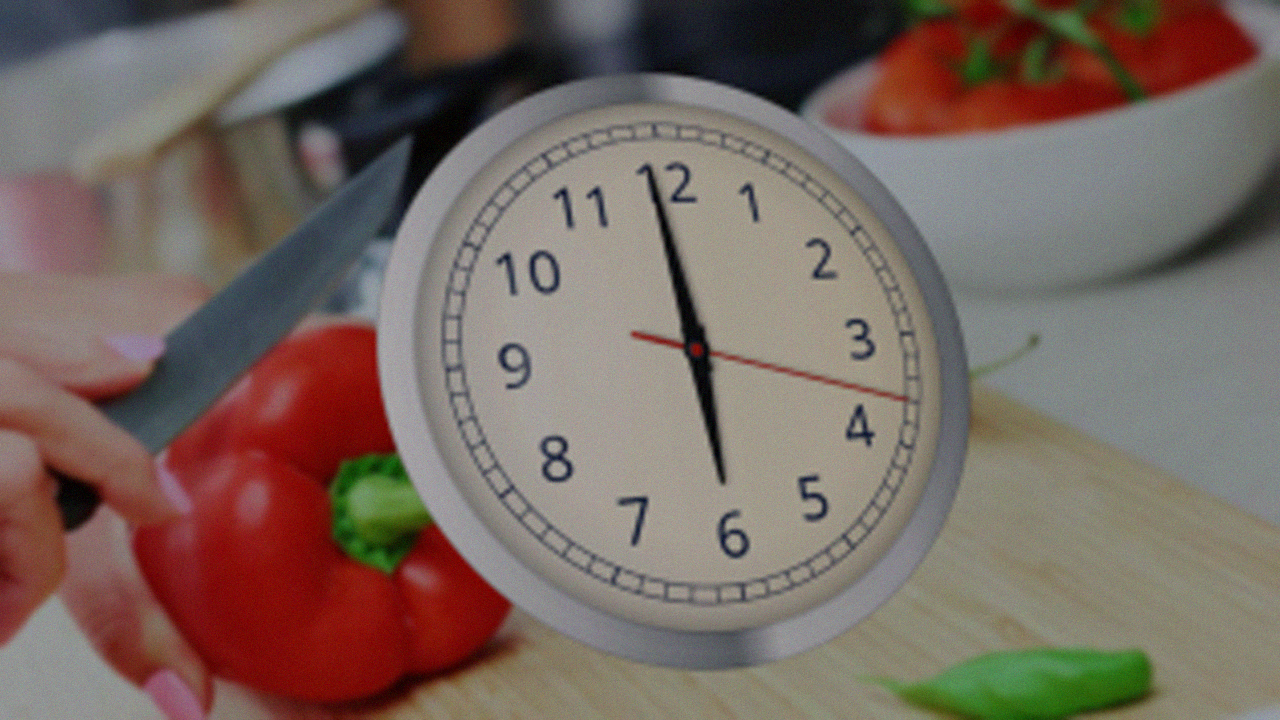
5:59:18
